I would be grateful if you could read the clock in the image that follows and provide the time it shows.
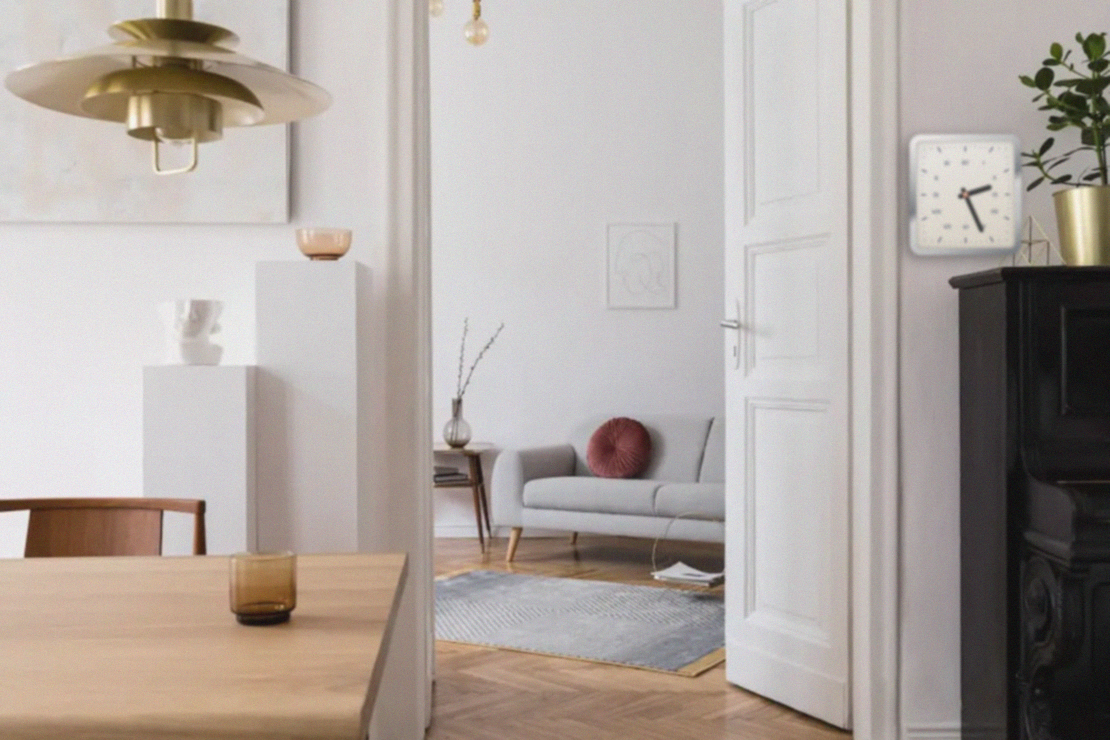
2:26
